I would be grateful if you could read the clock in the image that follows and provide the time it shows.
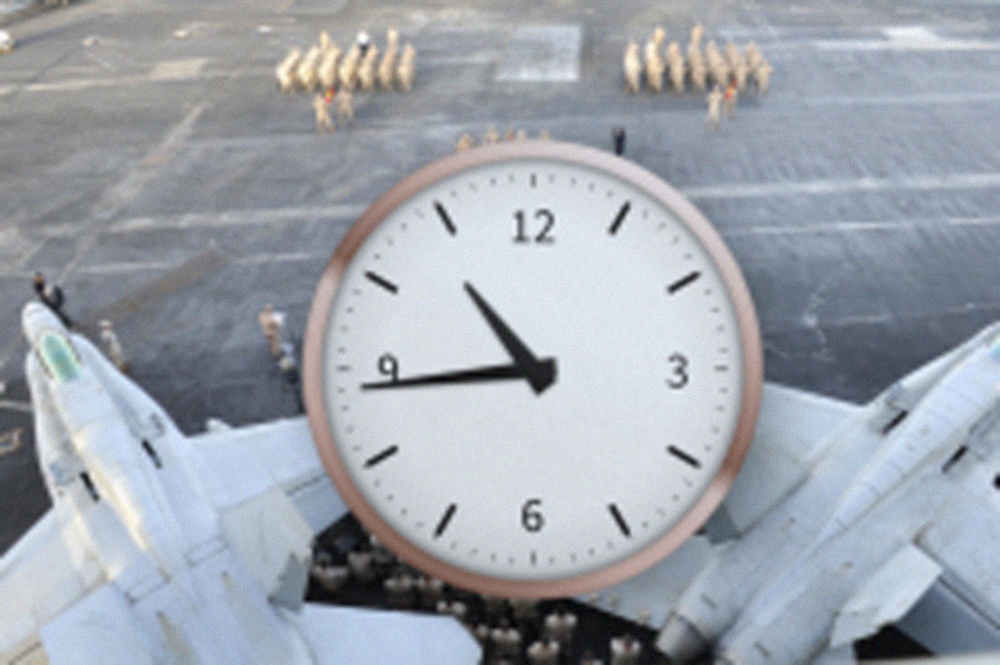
10:44
